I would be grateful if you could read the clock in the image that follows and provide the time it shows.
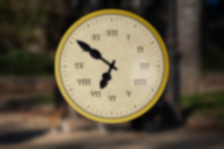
6:51
